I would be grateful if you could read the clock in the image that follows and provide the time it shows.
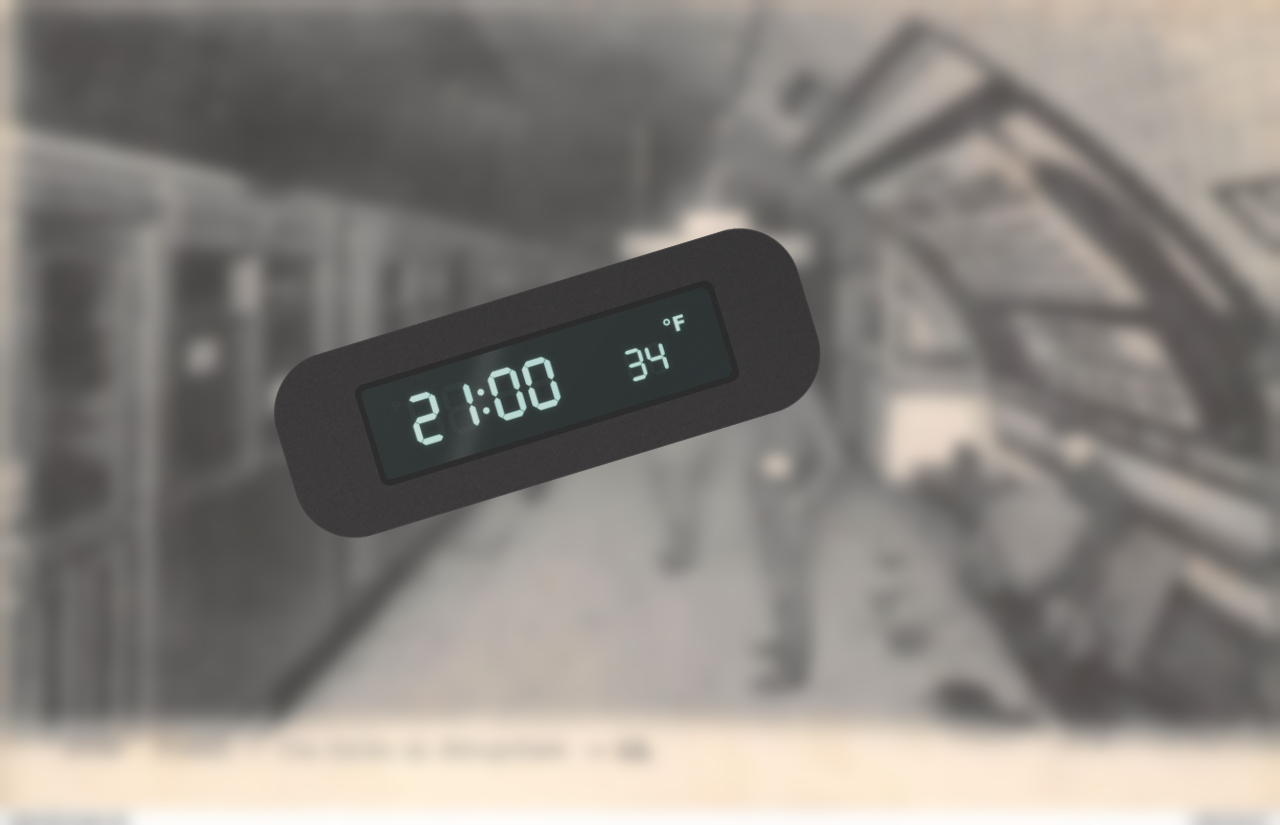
21:00
